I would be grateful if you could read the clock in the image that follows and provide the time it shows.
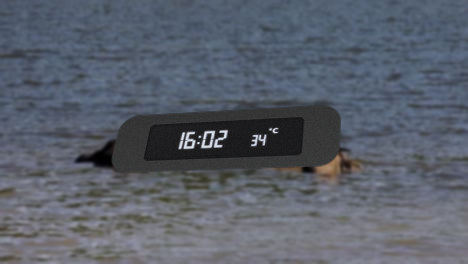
16:02
